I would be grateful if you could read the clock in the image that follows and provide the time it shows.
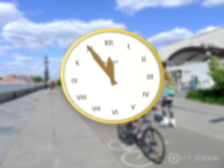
11:55
